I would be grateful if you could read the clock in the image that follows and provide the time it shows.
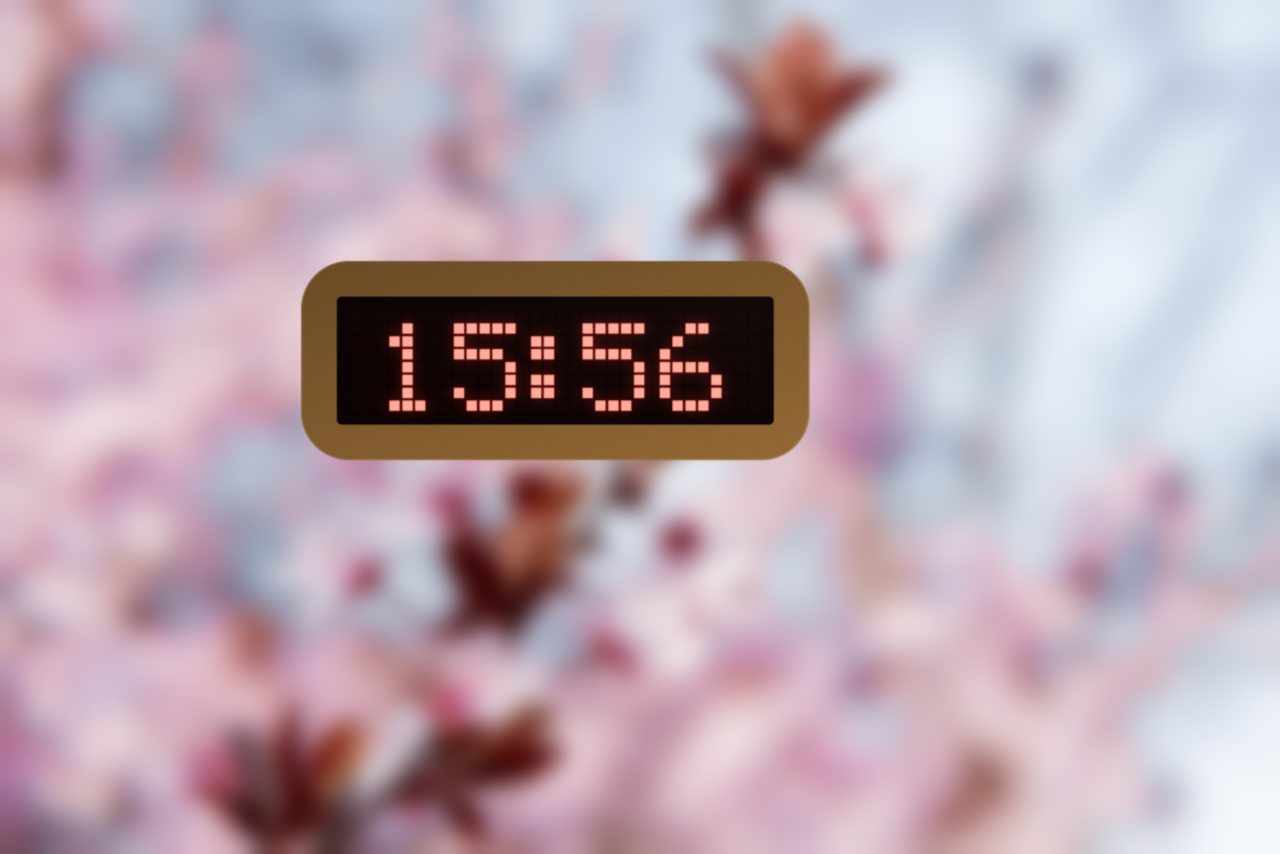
15:56
